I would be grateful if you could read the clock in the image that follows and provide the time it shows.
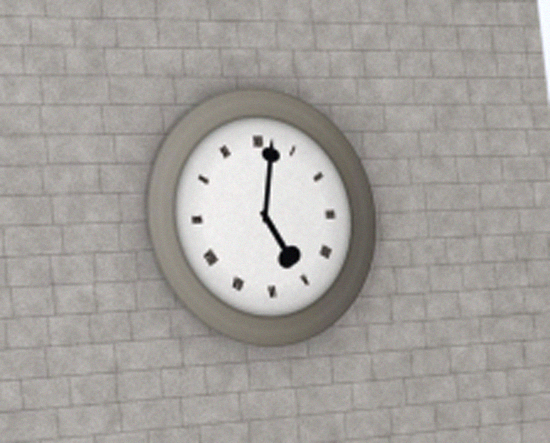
5:02
